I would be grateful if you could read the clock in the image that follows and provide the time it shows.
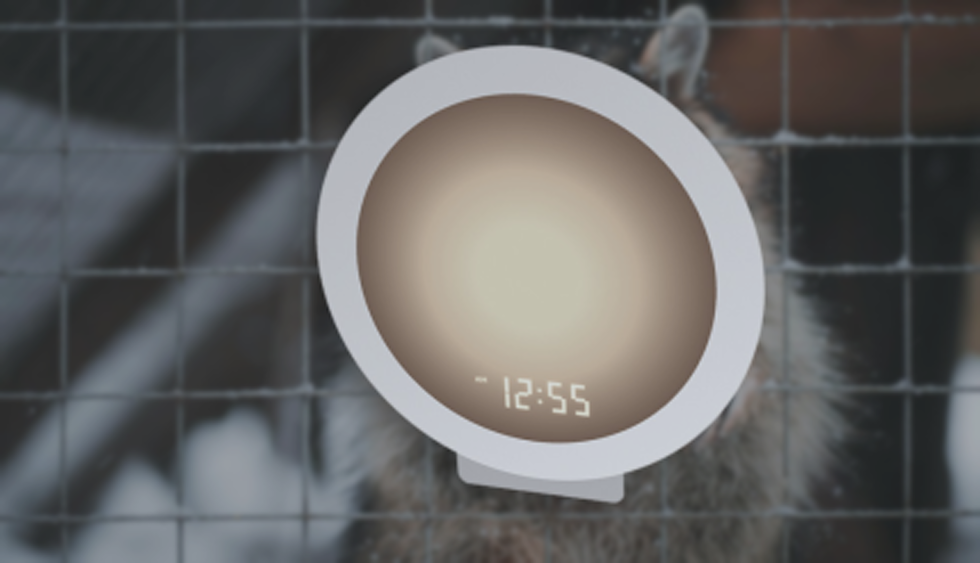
12:55
